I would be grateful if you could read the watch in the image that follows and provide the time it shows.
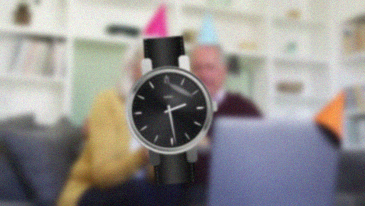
2:29
